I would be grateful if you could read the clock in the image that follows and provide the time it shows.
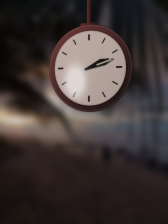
2:12
